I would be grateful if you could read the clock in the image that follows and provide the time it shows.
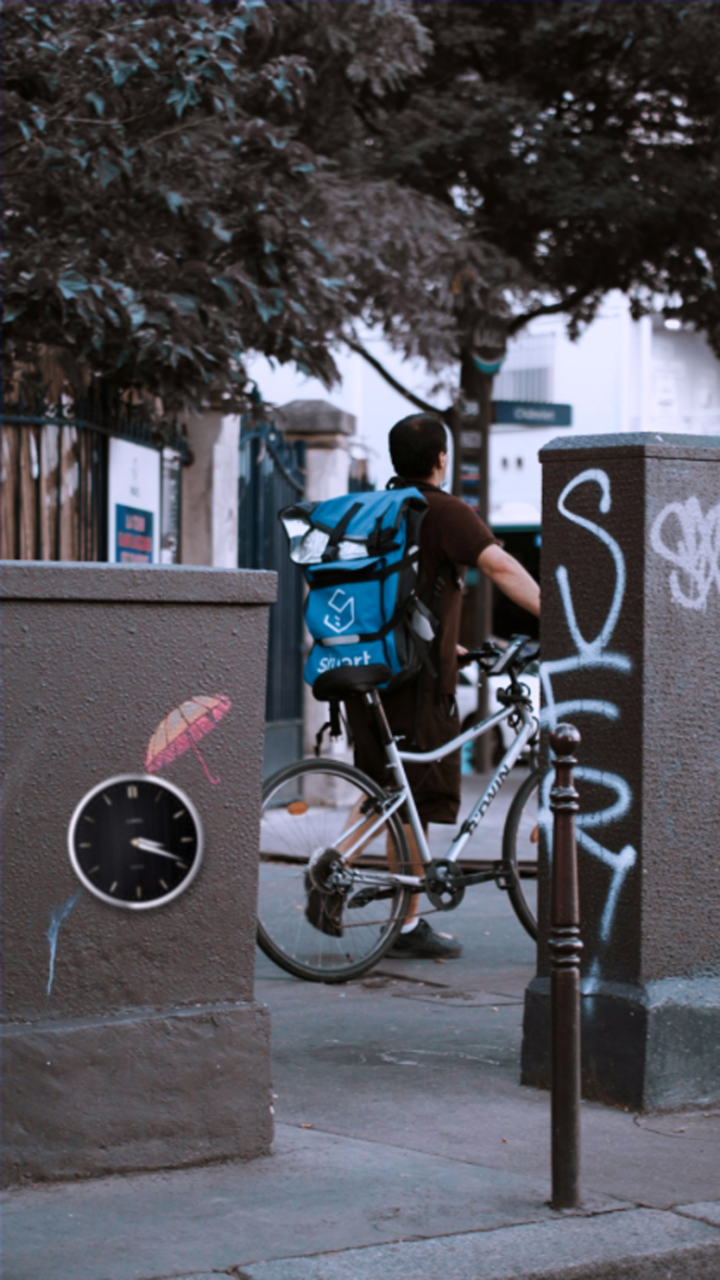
3:19
